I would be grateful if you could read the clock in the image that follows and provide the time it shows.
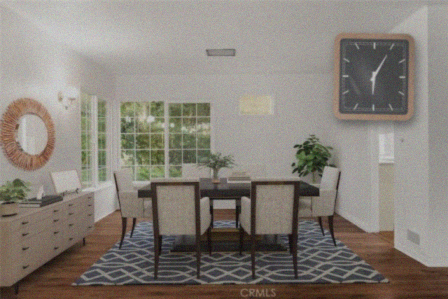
6:05
